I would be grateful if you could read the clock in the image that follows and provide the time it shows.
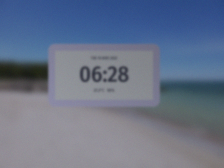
6:28
